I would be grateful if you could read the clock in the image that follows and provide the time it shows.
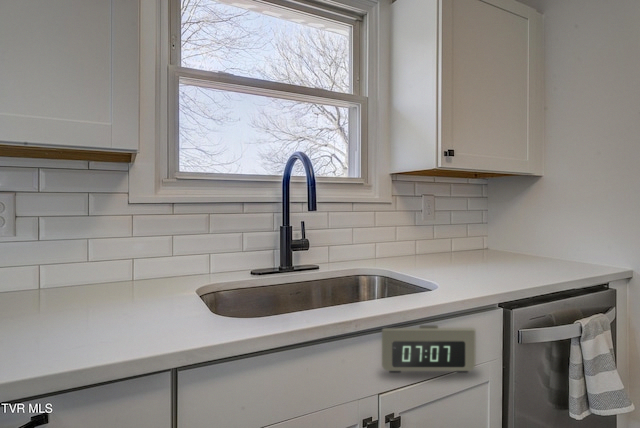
7:07
